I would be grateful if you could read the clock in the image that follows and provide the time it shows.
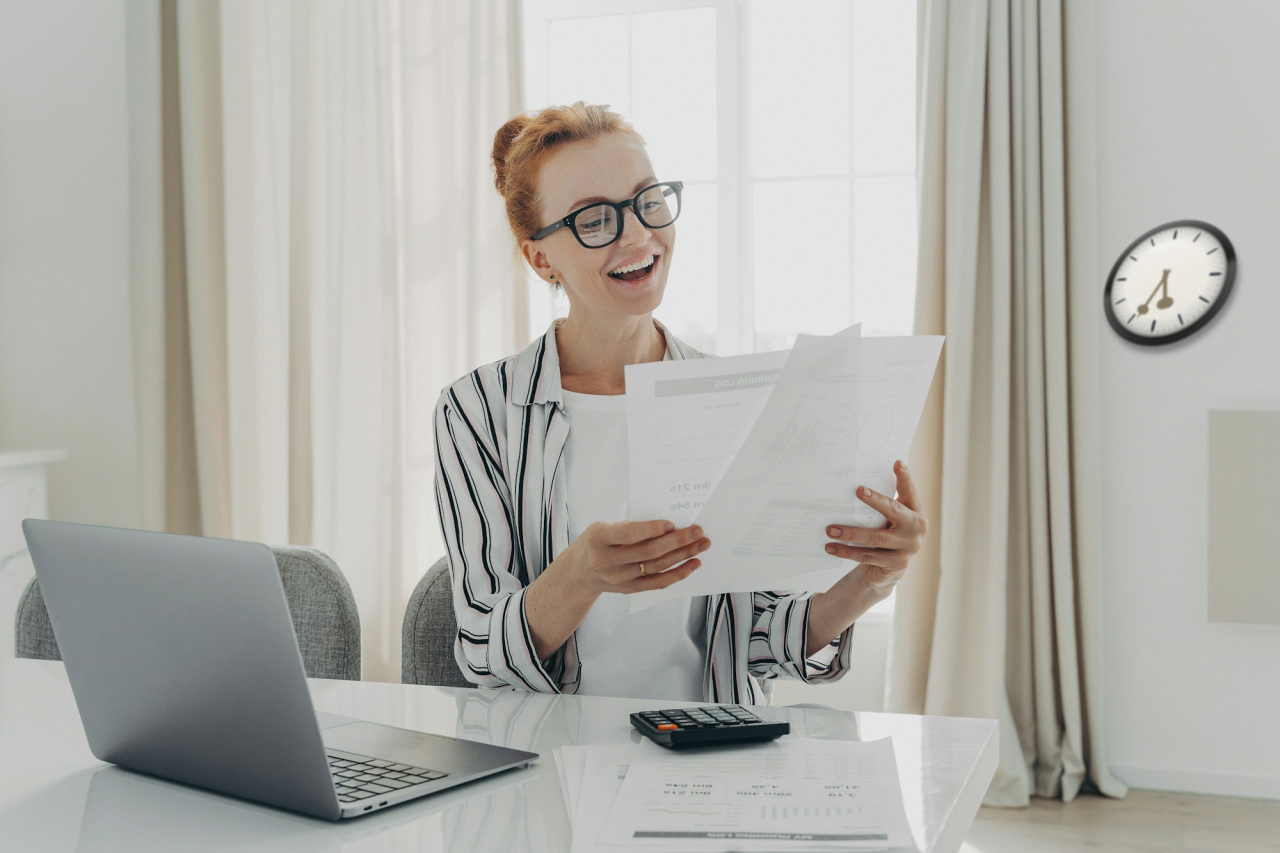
5:34
